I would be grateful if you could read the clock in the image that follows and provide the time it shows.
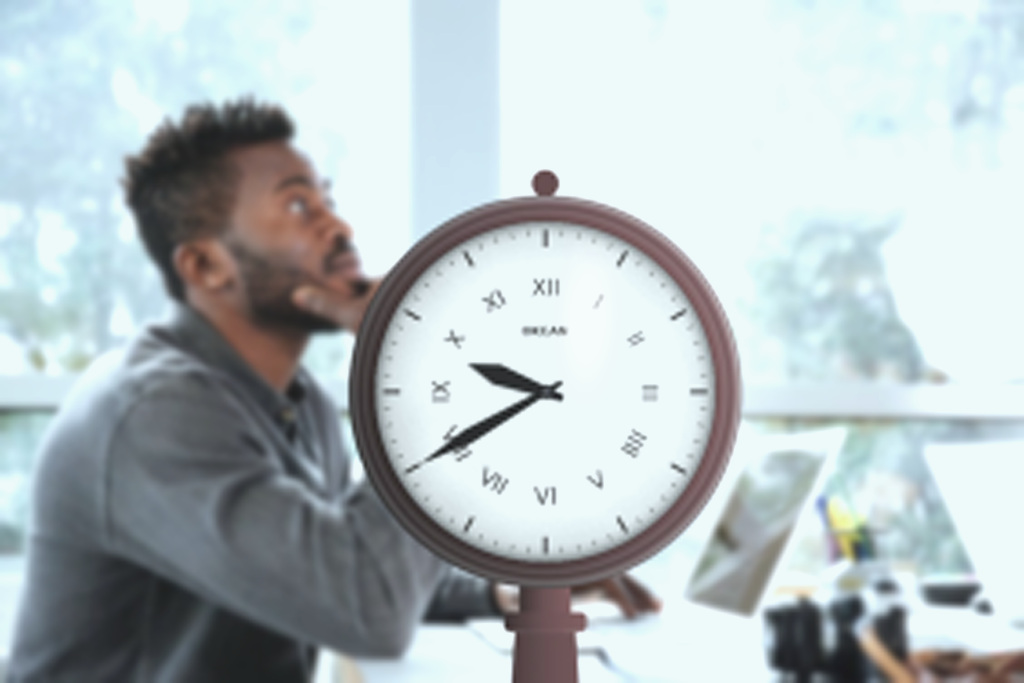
9:40
